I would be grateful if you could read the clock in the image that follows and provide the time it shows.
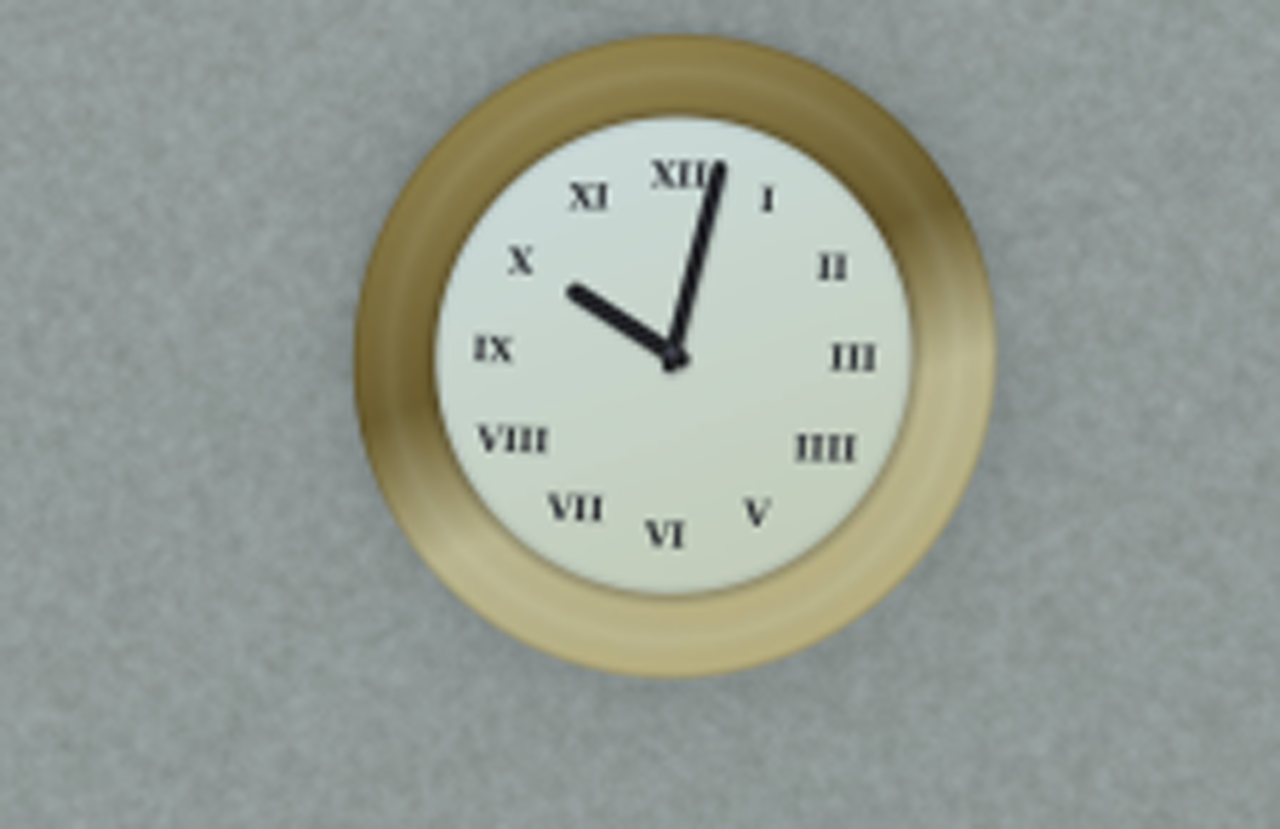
10:02
